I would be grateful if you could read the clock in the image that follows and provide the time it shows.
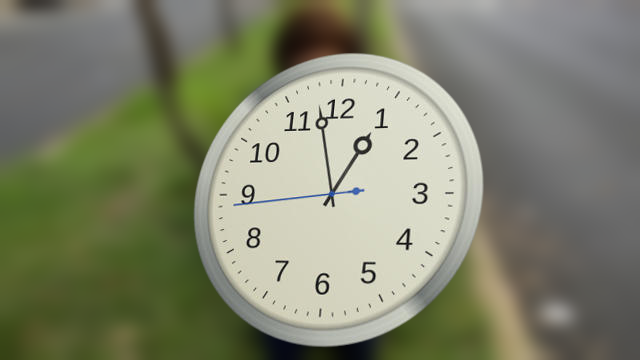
12:57:44
